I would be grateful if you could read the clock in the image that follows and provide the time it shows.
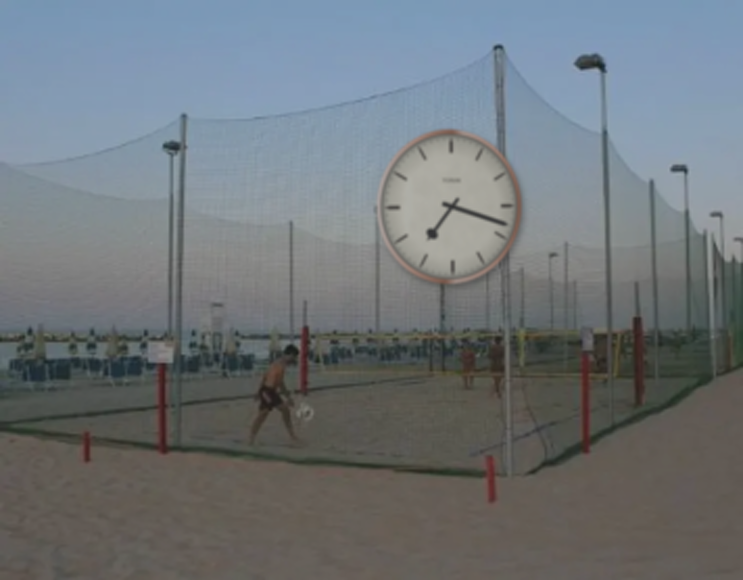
7:18
